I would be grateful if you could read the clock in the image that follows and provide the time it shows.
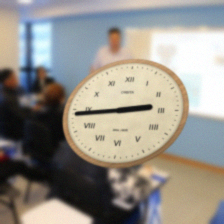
2:44
